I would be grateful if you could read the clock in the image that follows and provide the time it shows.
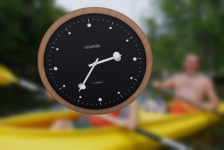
2:36
